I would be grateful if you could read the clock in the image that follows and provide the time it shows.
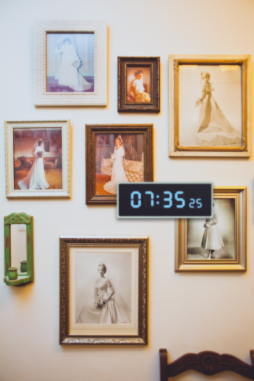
7:35:25
